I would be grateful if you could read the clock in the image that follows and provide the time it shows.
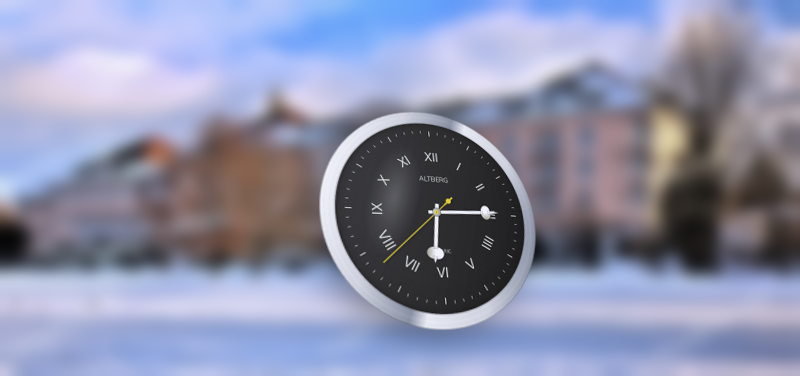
6:14:38
